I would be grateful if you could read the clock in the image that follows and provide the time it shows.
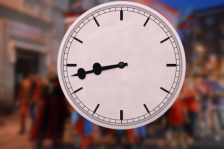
8:43
